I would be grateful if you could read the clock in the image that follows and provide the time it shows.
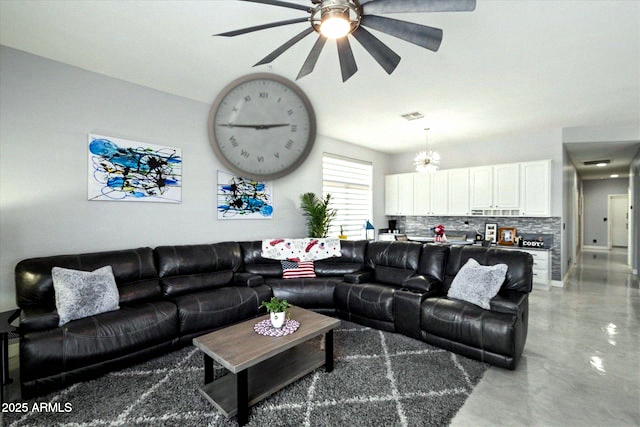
2:45
